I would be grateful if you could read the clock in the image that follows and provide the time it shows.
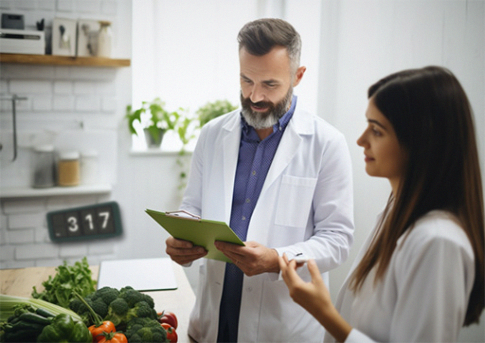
3:17
